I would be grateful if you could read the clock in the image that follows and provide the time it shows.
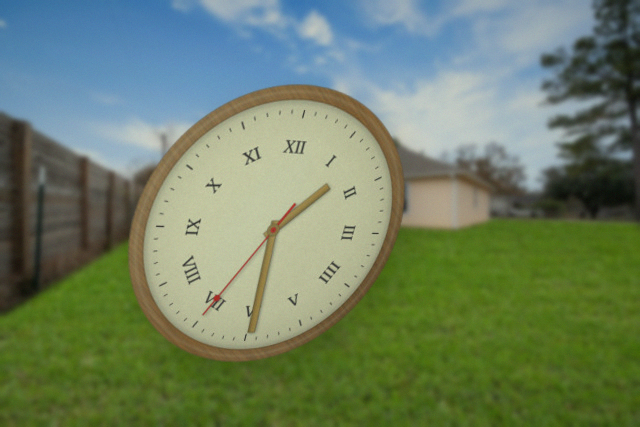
1:29:35
